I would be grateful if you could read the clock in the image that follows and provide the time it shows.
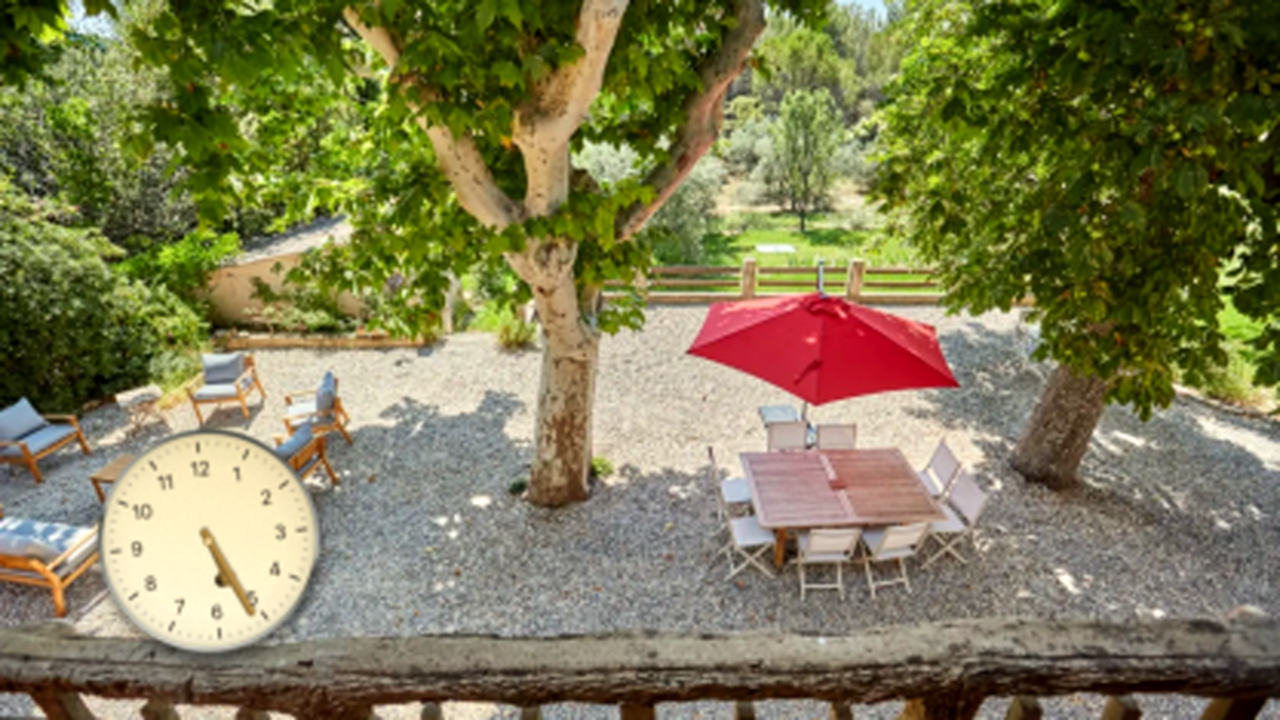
5:26
